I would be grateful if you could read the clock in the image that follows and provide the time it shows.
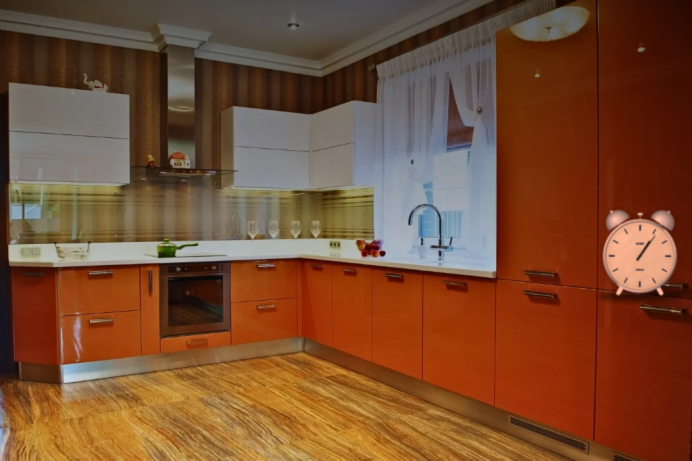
1:06
